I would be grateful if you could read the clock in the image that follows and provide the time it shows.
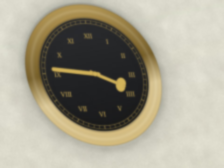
3:46
